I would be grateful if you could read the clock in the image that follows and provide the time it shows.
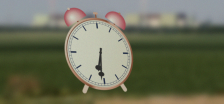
6:31
